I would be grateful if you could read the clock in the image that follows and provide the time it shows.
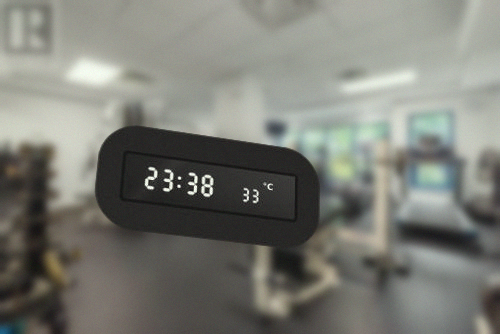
23:38
